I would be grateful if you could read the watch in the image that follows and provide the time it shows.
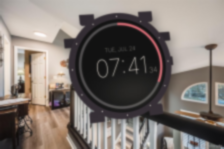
7:41
